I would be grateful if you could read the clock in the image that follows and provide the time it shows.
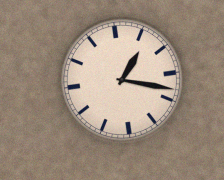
1:18
